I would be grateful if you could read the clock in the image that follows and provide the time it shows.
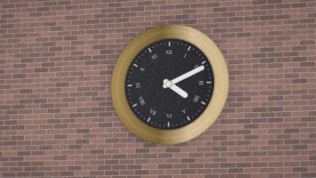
4:11
